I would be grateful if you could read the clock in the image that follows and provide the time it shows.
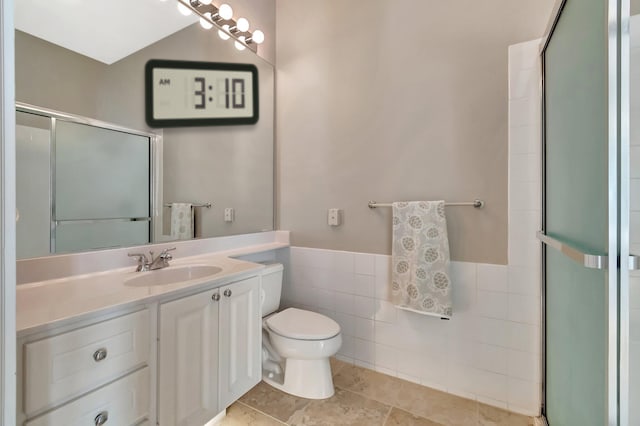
3:10
